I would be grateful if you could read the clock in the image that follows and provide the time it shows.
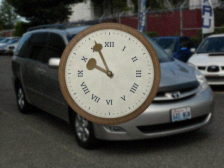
9:56
